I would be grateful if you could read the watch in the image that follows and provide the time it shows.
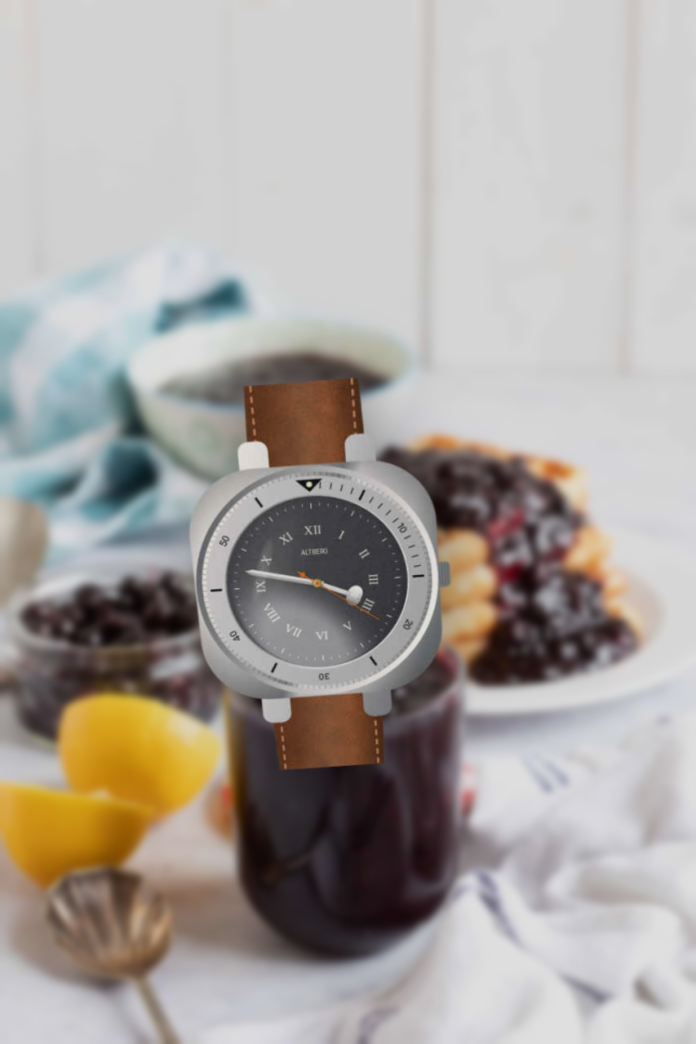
3:47:21
